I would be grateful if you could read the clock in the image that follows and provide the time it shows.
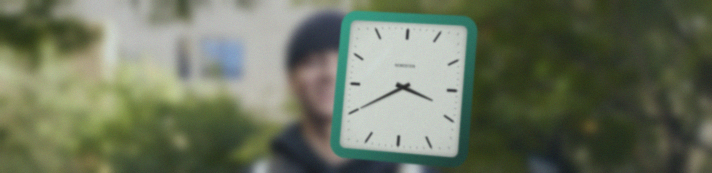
3:40
